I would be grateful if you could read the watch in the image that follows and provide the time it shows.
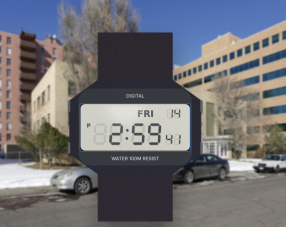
2:59:41
